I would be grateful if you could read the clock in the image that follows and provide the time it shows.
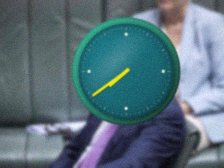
7:39
